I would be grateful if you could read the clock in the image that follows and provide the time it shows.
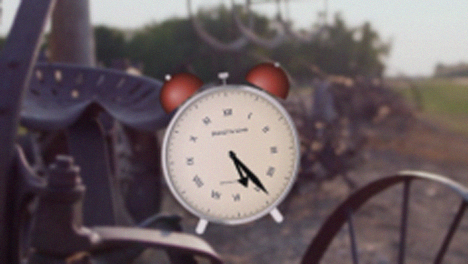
5:24
